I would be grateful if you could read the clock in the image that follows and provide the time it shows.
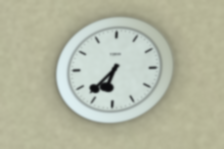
6:37
